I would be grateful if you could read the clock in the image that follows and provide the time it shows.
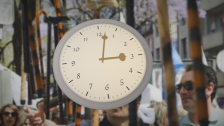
3:02
